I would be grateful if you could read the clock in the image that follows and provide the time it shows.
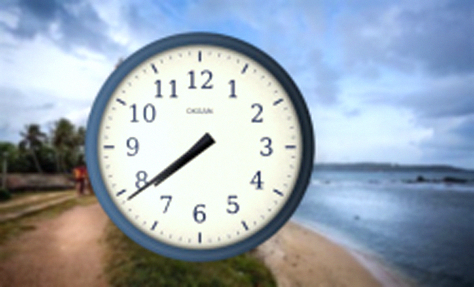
7:39
